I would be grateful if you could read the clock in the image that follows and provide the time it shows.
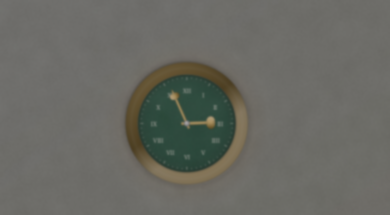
2:56
